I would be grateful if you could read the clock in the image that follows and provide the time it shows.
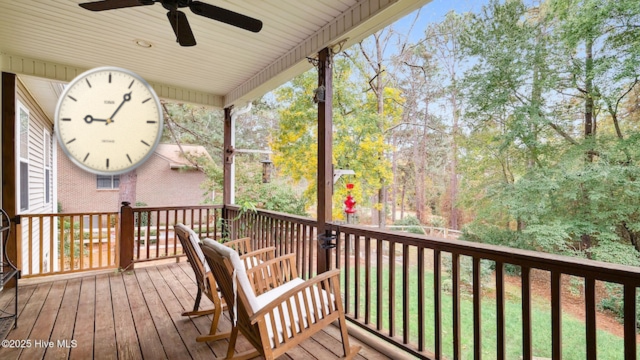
9:06
